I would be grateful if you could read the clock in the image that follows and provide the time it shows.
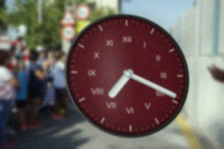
7:19
